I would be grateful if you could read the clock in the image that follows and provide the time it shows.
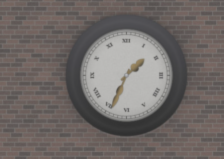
1:34
